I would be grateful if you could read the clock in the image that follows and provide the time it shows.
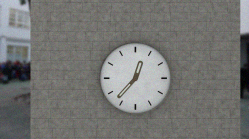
12:37
